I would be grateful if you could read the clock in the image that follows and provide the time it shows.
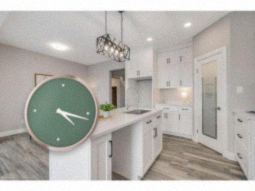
4:17
